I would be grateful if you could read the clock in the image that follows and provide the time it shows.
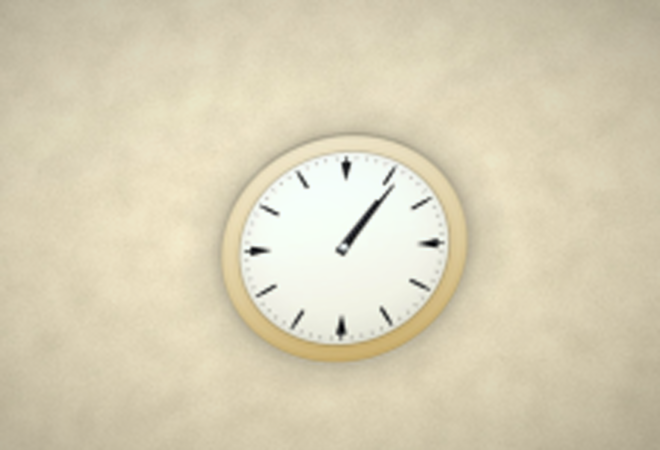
1:06
